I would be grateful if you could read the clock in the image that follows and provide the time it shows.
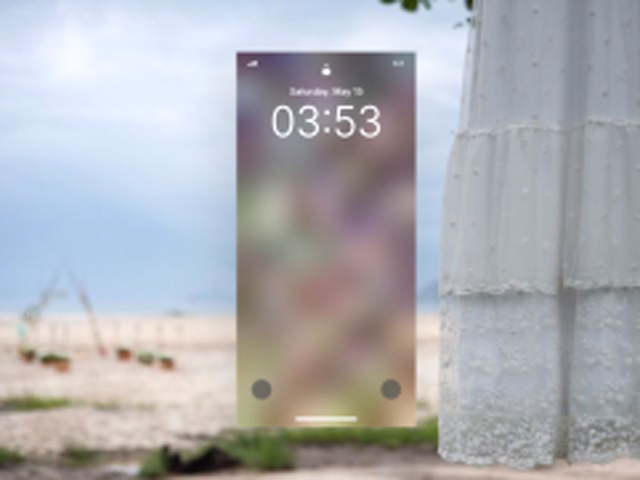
3:53
